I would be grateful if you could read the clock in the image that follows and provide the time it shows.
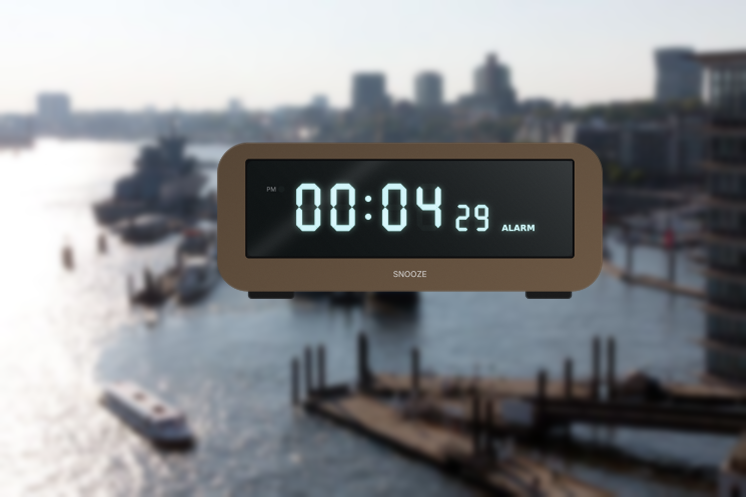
0:04:29
